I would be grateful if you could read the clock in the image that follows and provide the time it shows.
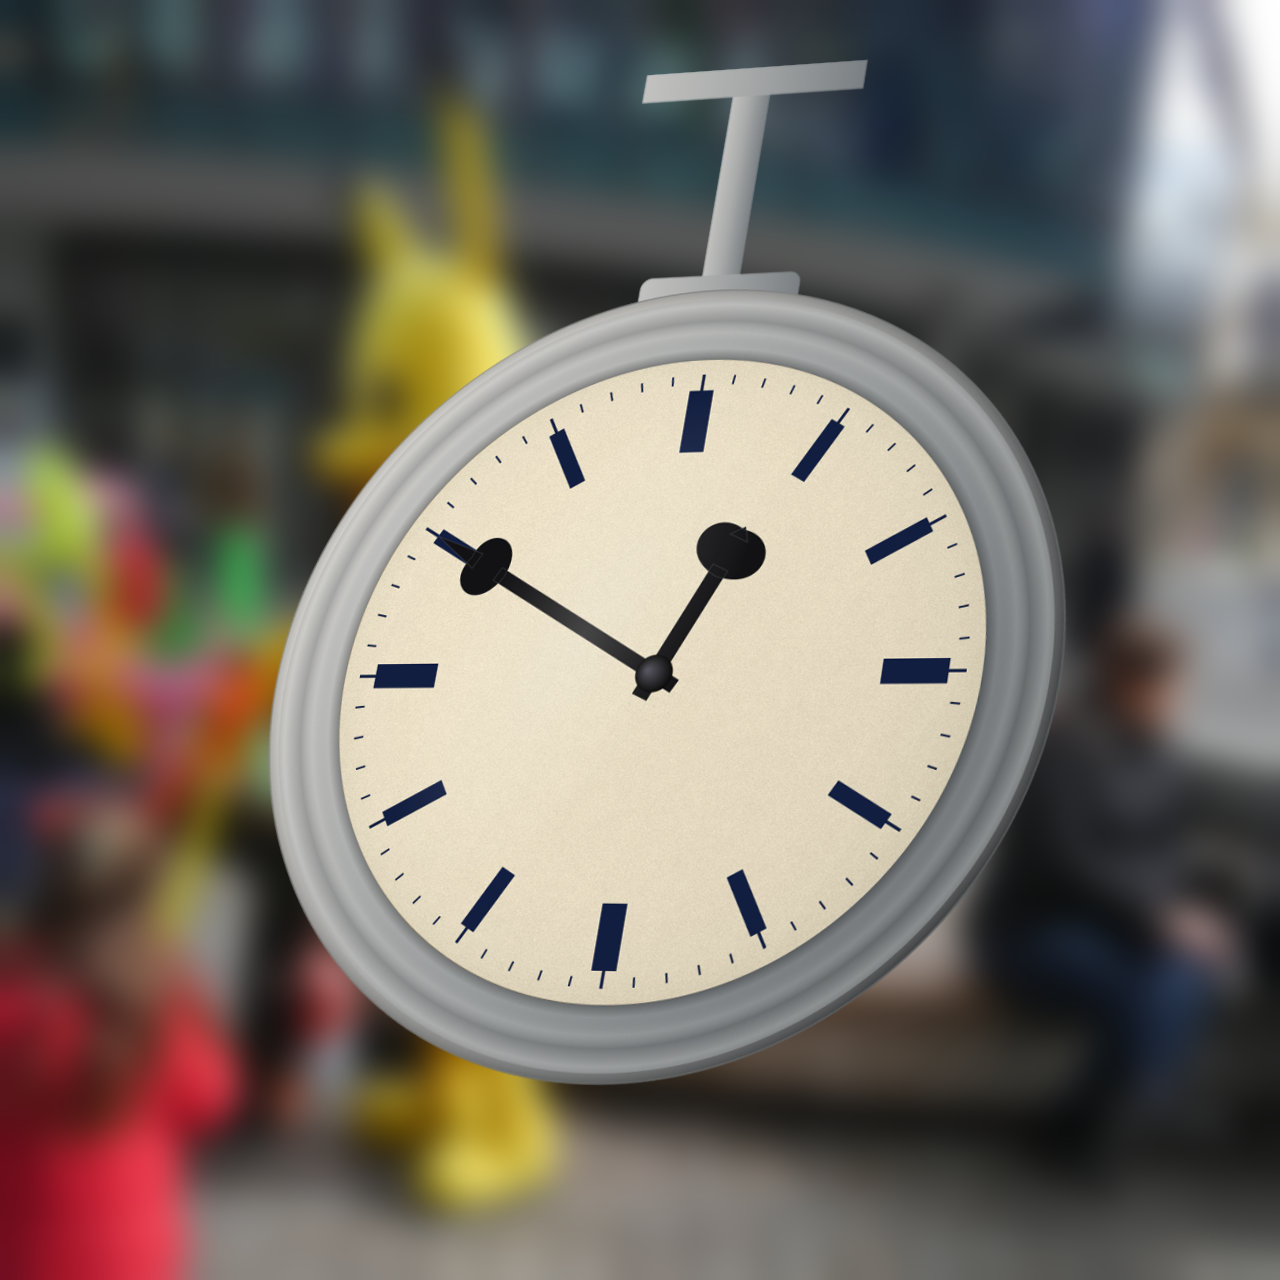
12:50
